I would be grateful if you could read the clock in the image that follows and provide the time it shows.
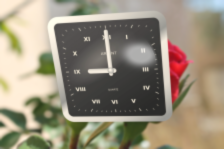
9:00
